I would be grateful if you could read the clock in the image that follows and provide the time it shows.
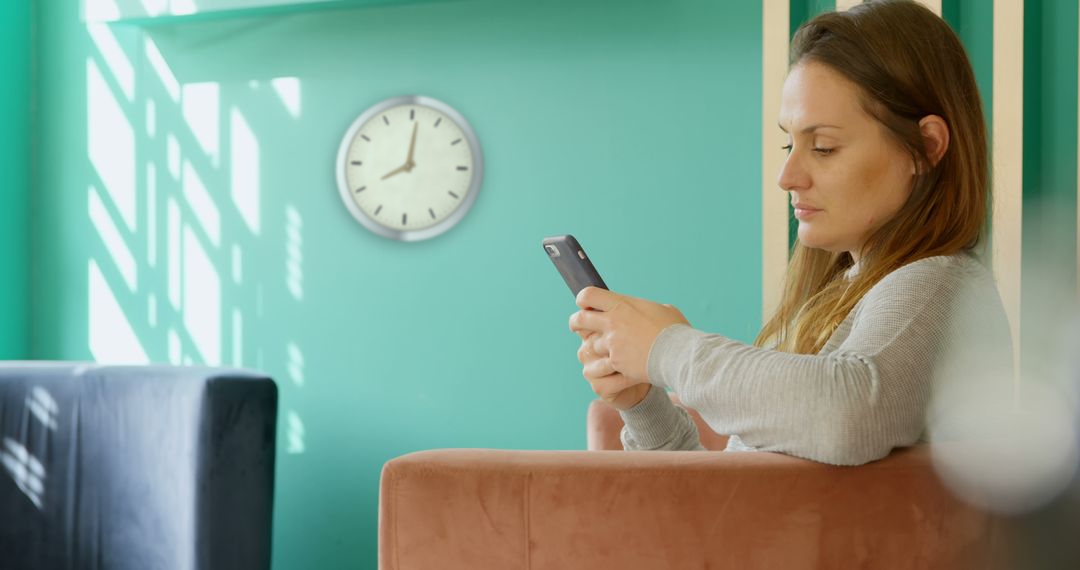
8:01
